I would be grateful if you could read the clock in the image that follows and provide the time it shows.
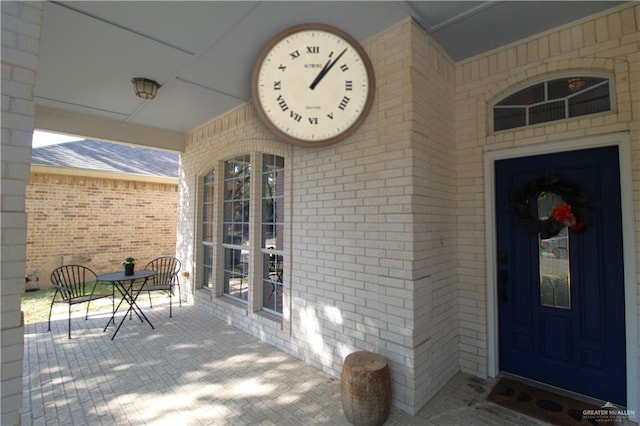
1:07
